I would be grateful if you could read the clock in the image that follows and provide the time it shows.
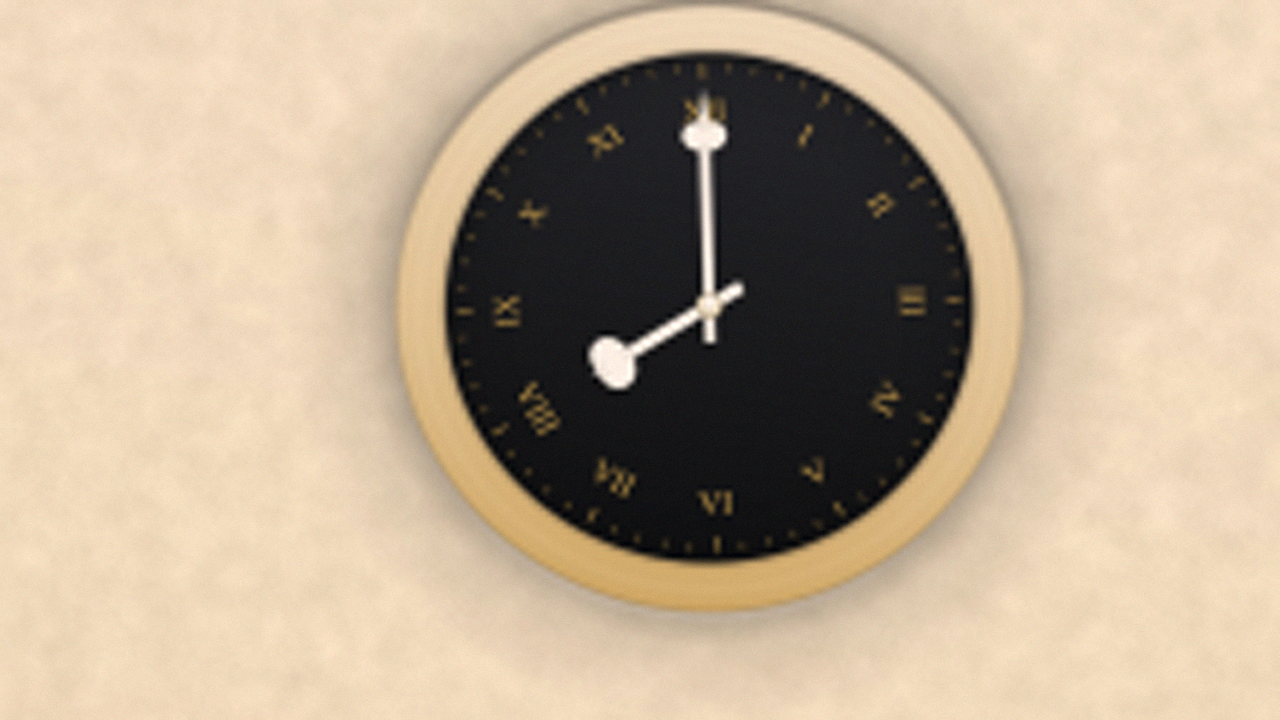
8:00
